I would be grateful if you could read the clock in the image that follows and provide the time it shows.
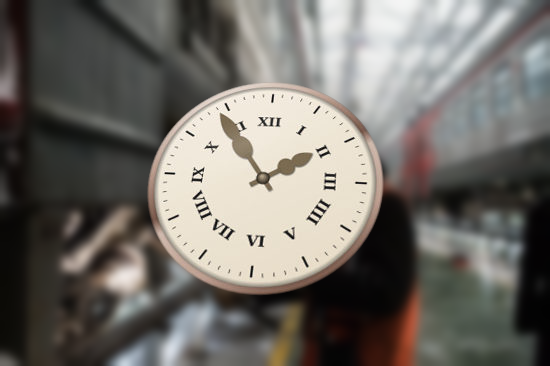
1:54
